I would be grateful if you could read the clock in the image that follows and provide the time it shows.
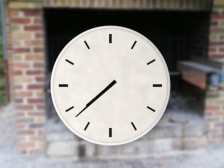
7:38
